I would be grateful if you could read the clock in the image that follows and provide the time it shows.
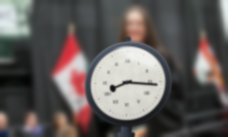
8:16
